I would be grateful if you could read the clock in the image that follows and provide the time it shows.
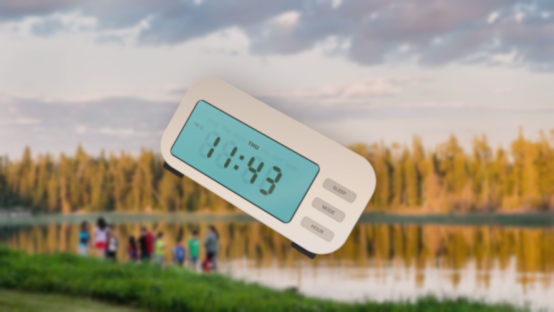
11:43
